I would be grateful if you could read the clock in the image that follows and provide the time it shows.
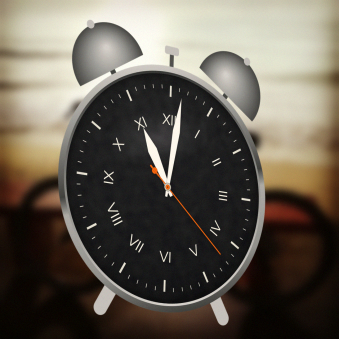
11:01:22
